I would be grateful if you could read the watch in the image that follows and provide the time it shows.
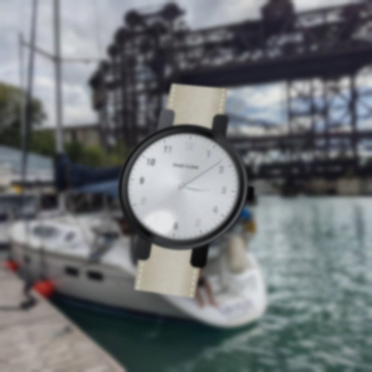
3:08
